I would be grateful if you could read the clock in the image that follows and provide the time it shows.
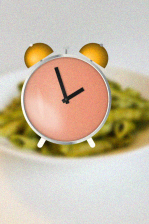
1:57
